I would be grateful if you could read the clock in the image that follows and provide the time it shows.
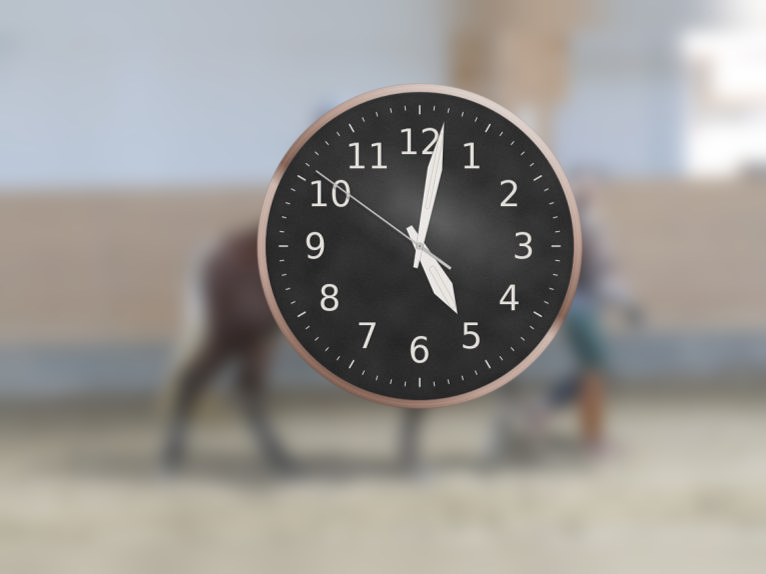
5:01:51
